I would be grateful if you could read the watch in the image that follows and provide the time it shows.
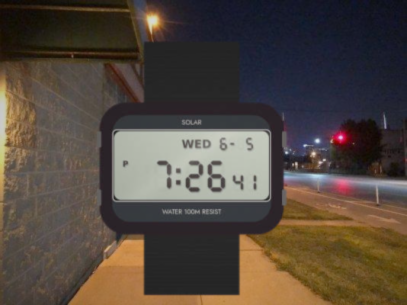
7:26:41
